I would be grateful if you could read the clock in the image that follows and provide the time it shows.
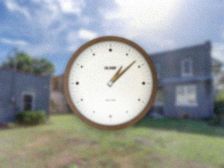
1:08
